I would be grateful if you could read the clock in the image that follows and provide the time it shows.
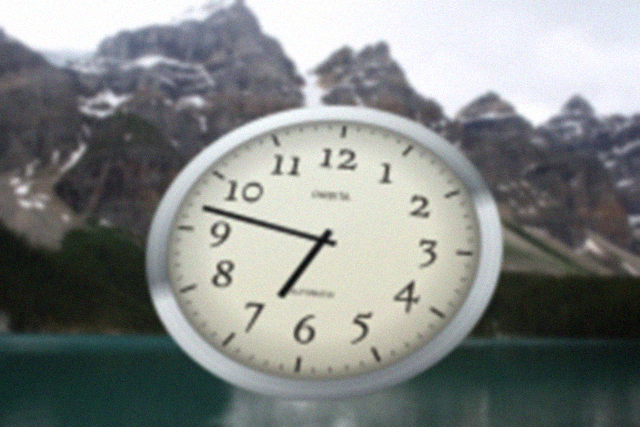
6:47
